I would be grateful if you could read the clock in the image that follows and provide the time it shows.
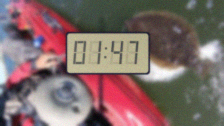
1:47
